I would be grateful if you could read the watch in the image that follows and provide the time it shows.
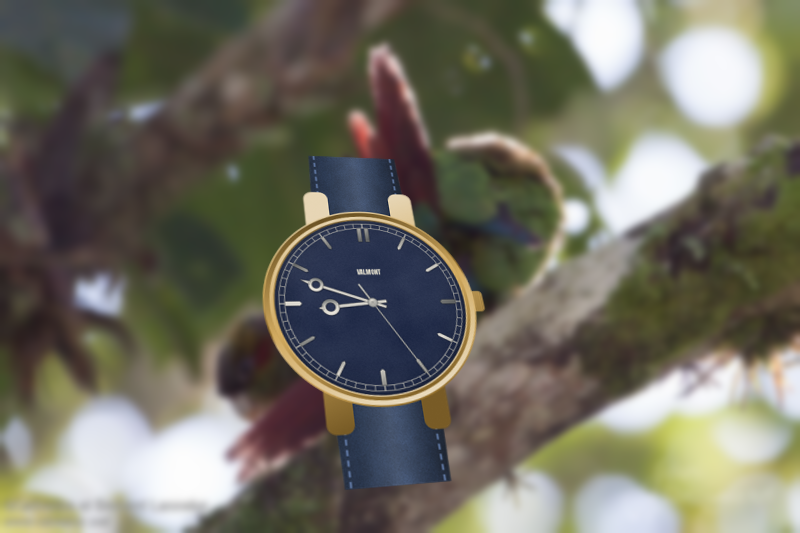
8:48:25
